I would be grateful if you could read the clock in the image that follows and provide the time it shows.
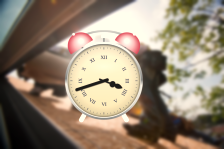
3:42
